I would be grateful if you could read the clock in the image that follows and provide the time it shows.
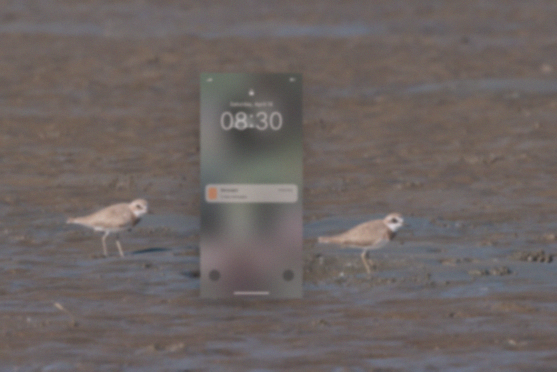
8:30
